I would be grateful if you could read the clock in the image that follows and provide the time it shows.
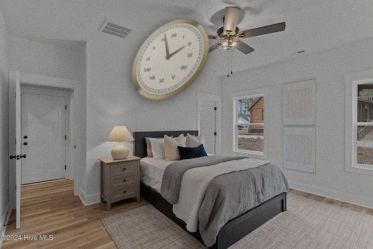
1:56
